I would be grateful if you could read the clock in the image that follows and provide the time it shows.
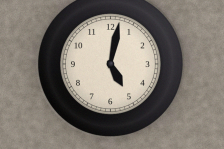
5:02
